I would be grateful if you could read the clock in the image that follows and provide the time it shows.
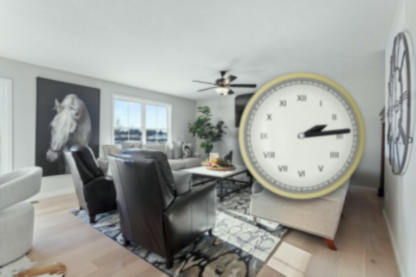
2:14
